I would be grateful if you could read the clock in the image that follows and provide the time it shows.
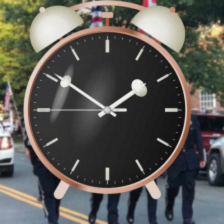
1:50:45
